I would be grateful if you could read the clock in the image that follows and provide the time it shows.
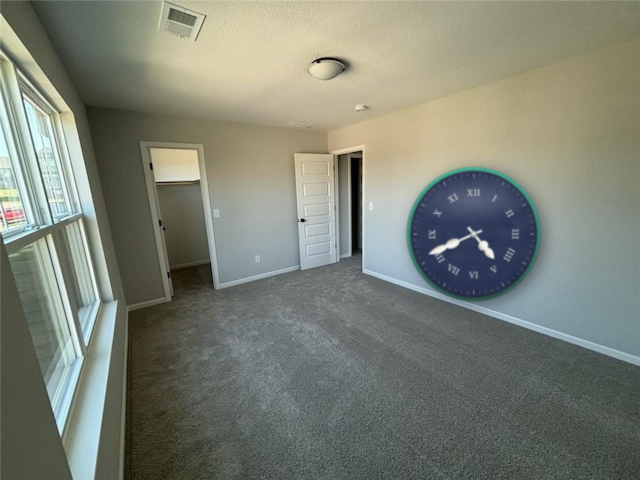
4:41
